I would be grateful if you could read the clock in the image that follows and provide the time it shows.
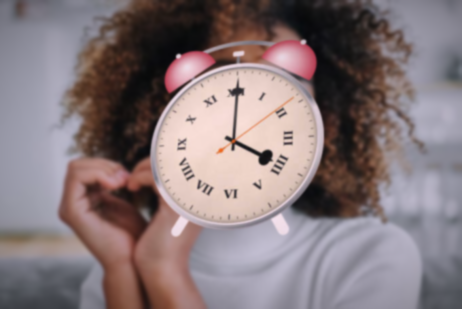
4:00:09
